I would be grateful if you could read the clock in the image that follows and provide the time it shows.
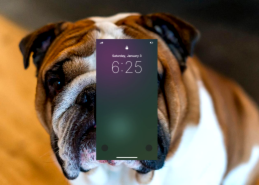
6:25
